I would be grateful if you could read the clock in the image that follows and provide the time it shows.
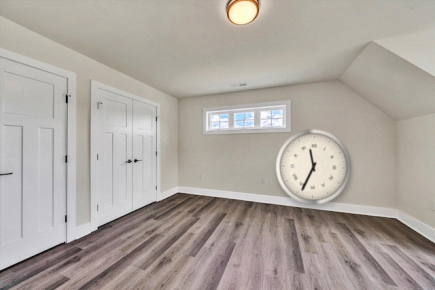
11:34
